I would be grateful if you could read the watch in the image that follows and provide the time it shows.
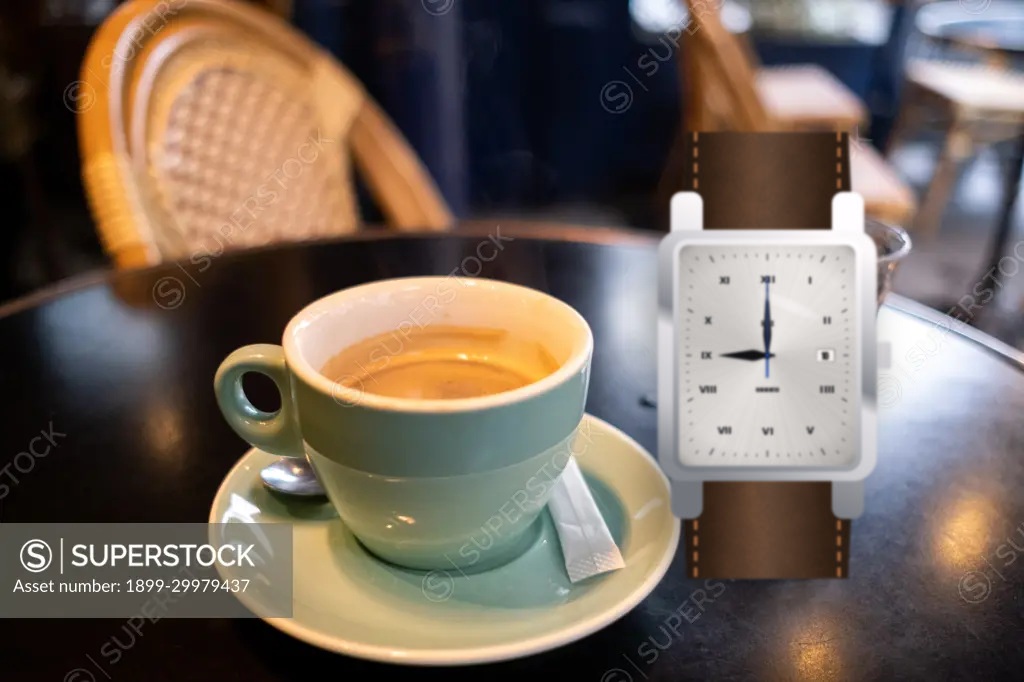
9:00:00
